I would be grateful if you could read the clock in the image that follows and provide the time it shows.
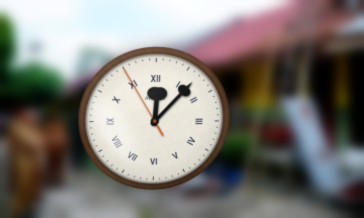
12:06:55
